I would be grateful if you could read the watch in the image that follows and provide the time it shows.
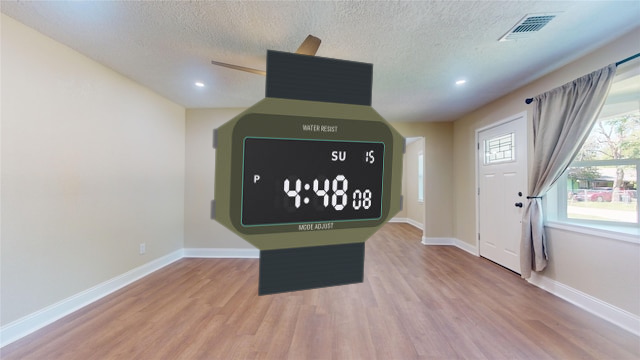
4:48:08
